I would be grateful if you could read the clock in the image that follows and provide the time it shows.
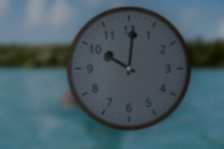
10:01
